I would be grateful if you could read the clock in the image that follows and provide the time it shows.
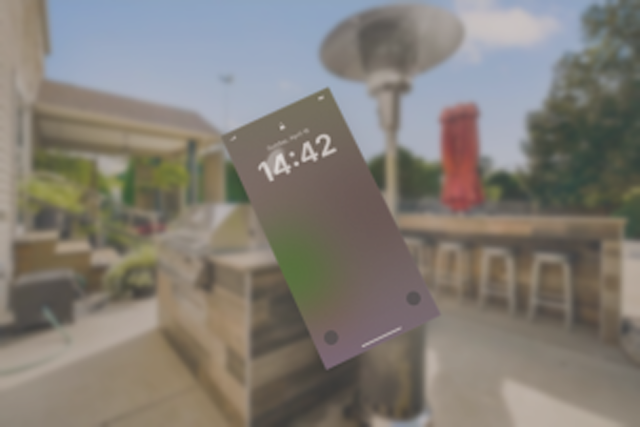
14:42
